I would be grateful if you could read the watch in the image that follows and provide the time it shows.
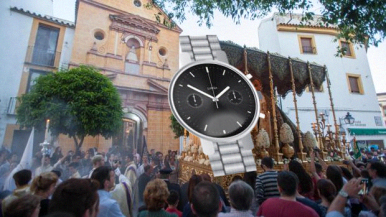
1:51
